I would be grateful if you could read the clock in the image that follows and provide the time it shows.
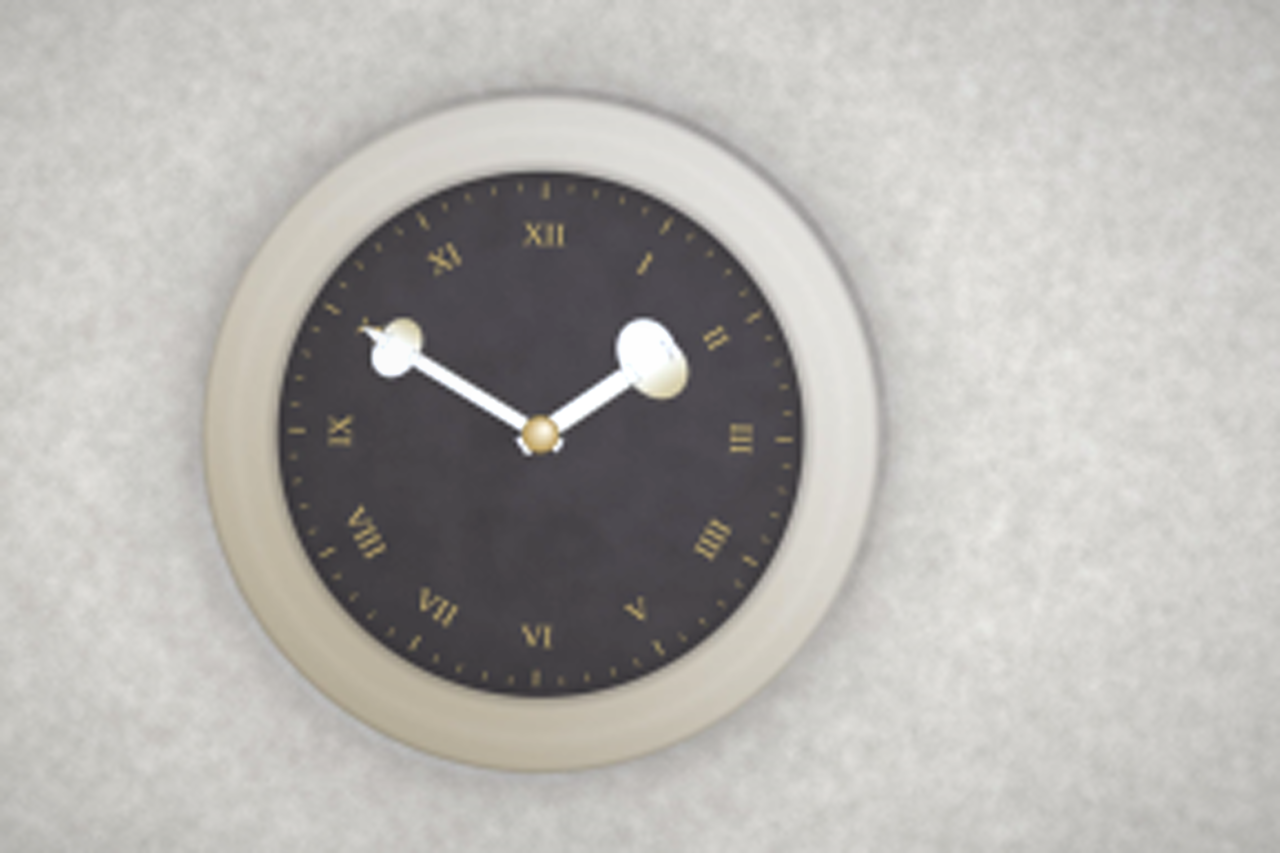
1:50
